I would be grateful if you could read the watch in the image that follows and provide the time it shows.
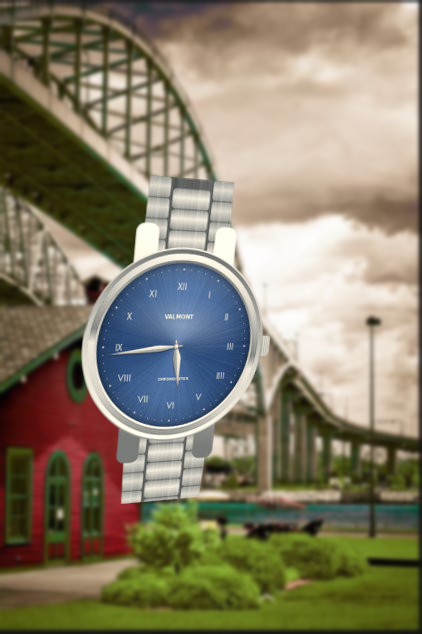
5:44
